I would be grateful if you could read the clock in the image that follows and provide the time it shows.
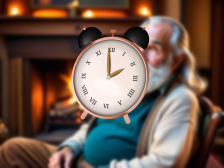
1:59
